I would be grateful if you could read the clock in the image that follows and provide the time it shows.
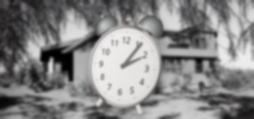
2:06
